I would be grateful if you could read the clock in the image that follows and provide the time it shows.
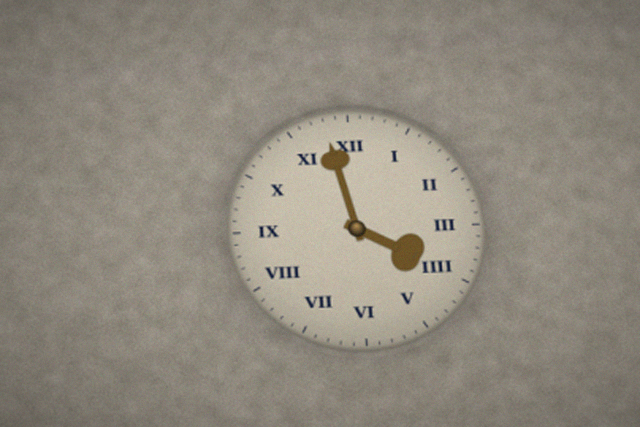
3:58
